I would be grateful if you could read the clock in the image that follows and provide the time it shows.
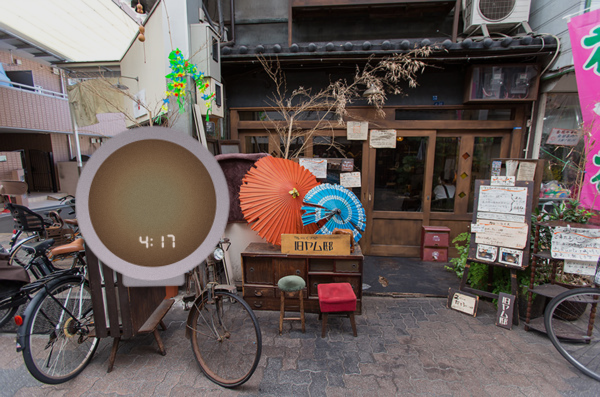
4:17
